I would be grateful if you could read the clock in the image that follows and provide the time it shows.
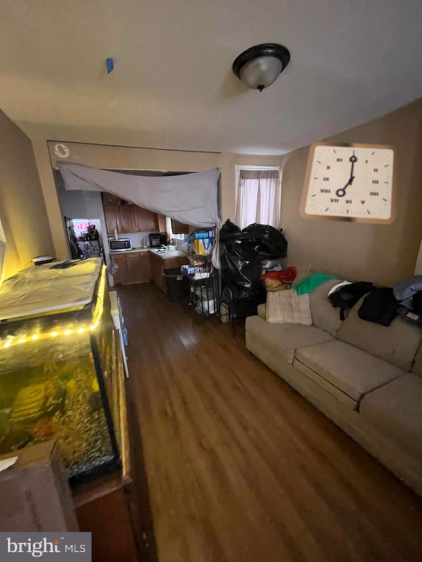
7:00
